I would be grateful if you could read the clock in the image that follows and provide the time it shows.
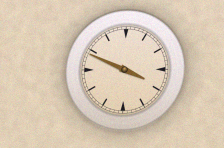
3:49
